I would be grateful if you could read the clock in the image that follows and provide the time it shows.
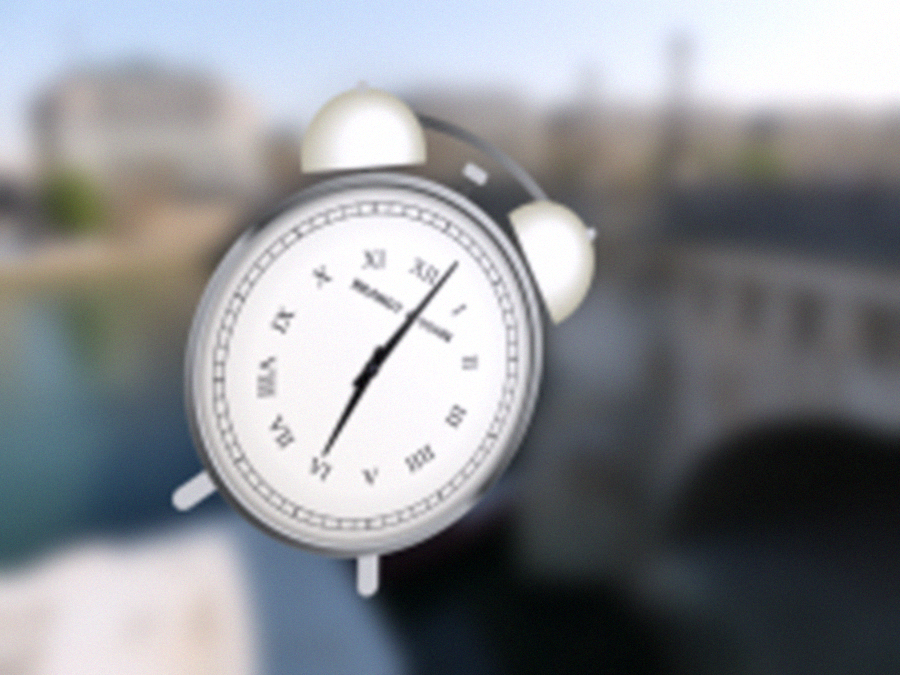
6:02
